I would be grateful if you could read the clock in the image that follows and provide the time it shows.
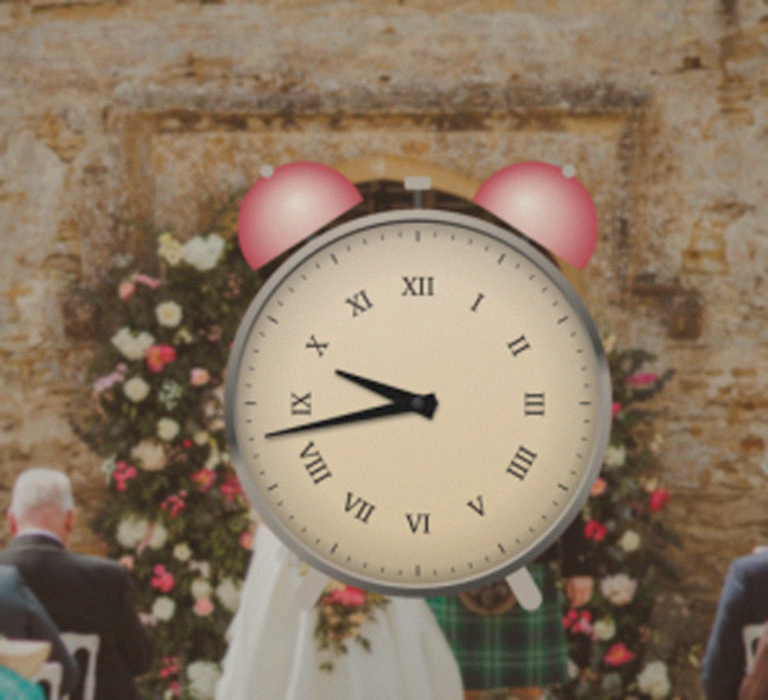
9:43
